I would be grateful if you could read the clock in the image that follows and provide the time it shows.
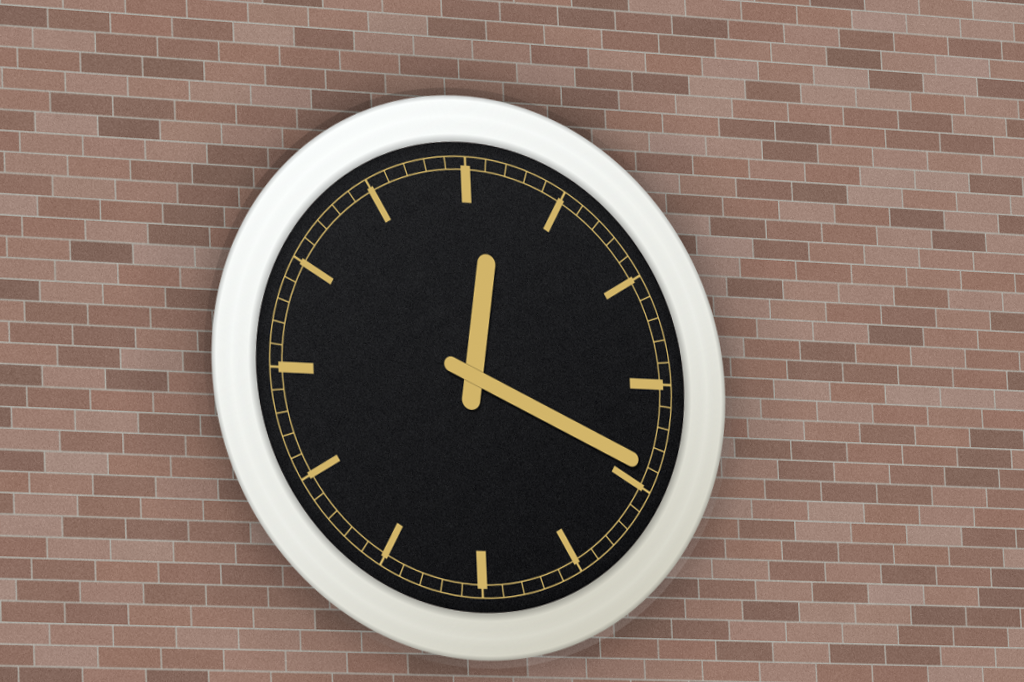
12:19
